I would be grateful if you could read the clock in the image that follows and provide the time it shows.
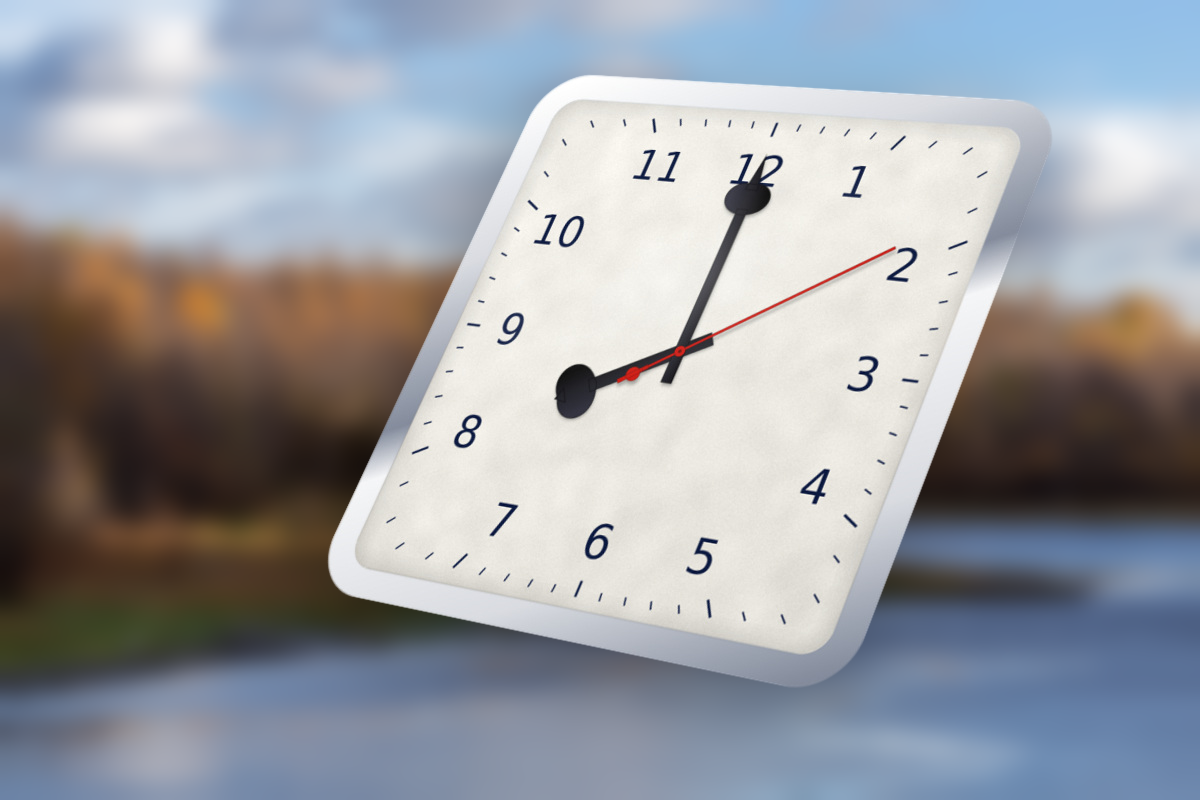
8:00:09
